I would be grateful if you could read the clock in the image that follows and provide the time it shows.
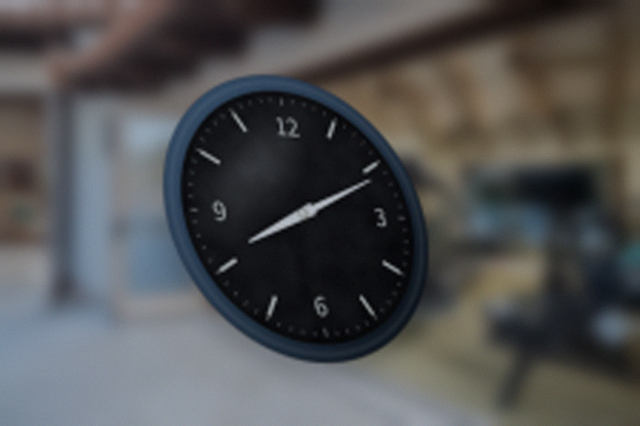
8:11
